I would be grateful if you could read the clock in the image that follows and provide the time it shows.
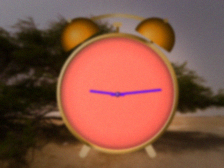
9:14
